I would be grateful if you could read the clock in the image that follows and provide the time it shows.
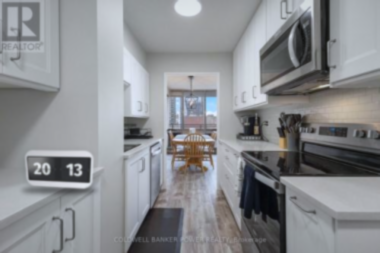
20:13
